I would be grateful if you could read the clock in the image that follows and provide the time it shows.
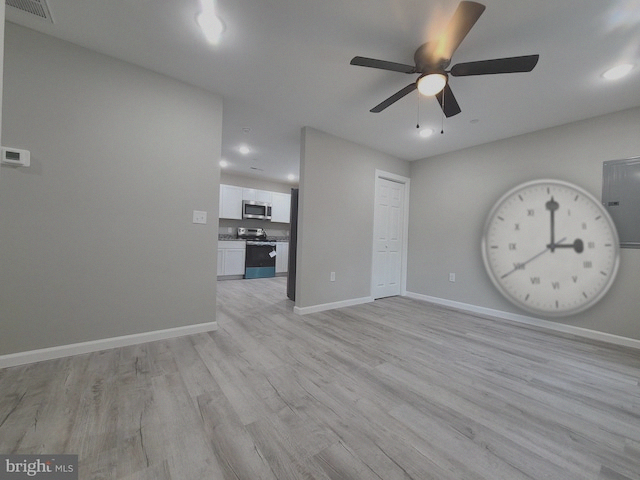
3:00:40
